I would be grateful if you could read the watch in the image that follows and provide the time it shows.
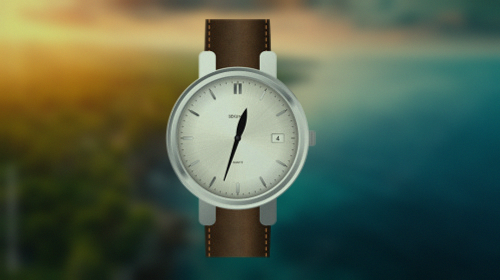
12:33
